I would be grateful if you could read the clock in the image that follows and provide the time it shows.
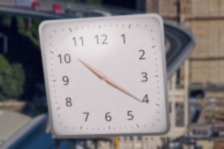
10:21
